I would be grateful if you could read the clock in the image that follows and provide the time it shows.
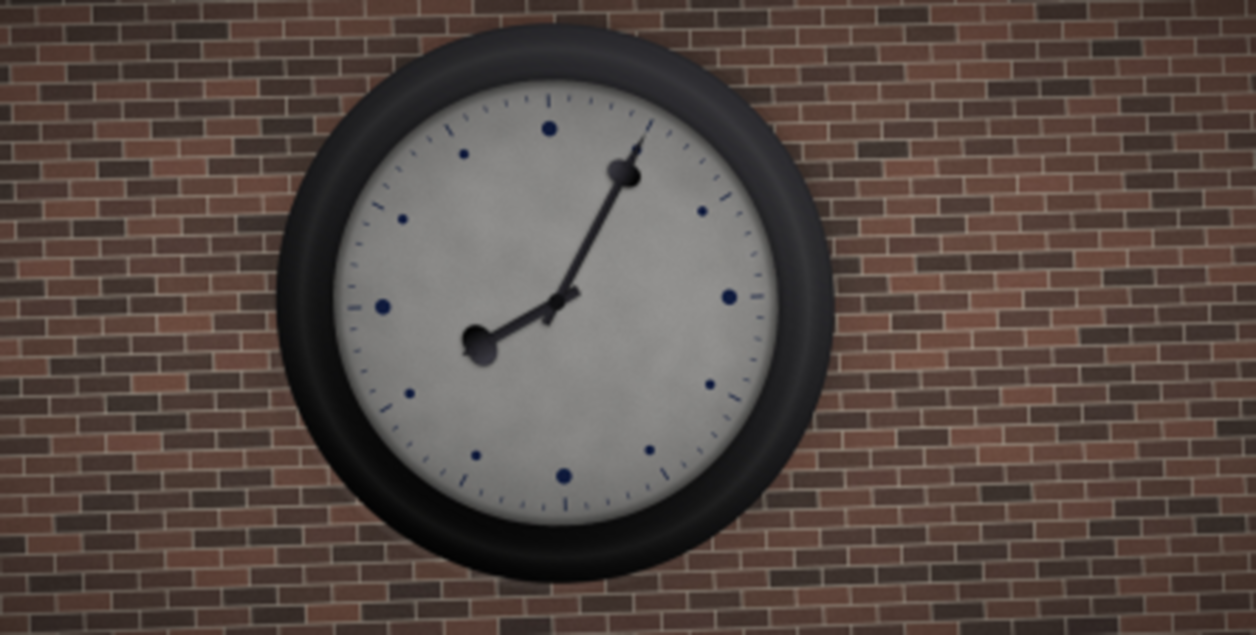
8:05
